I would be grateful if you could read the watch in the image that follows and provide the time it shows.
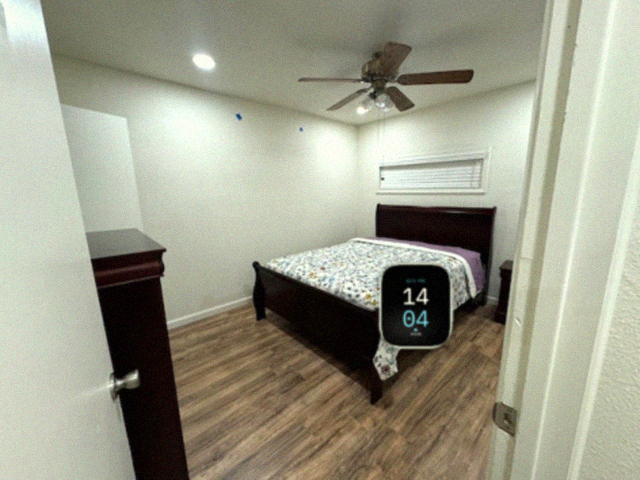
14:04
